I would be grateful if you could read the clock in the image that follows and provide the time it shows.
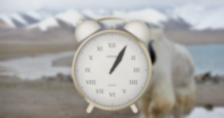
1:05
